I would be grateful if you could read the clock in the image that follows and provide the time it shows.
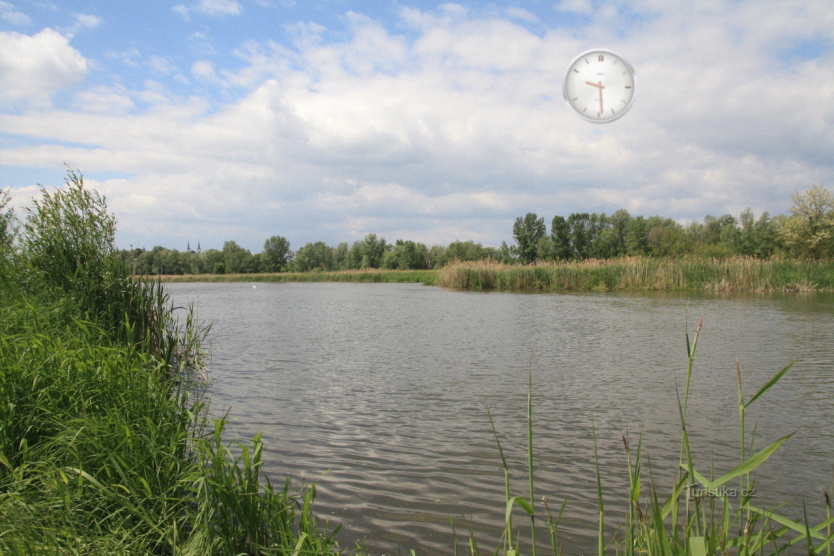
9:29
